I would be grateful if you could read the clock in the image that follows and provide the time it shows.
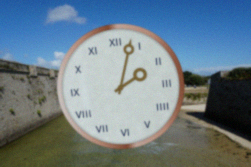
2:03
